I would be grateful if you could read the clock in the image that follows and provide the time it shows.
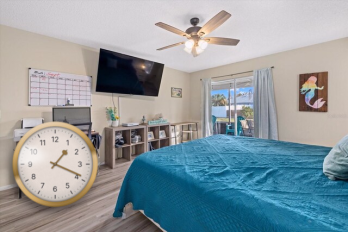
1:19
